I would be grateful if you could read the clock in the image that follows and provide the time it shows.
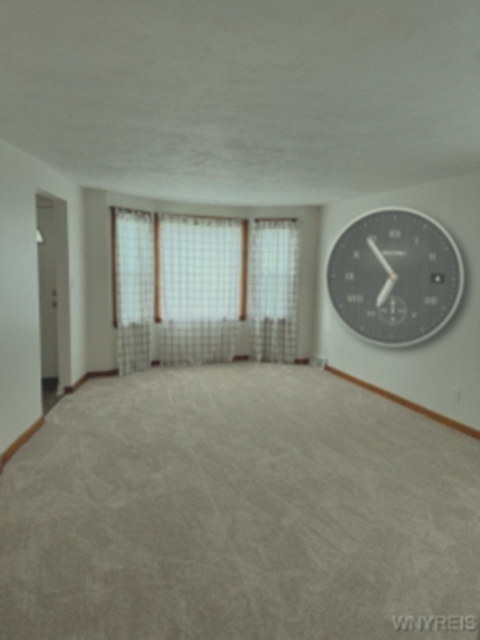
6:54
